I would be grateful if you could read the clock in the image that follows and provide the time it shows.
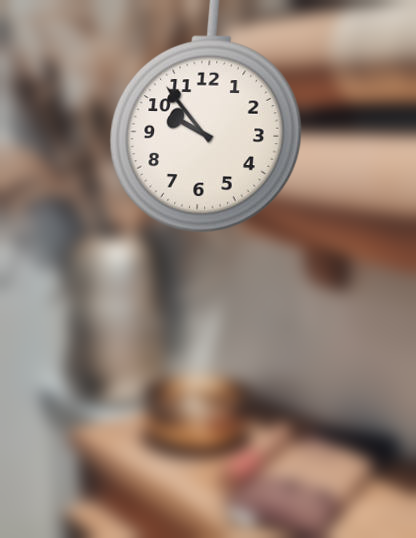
9:53
